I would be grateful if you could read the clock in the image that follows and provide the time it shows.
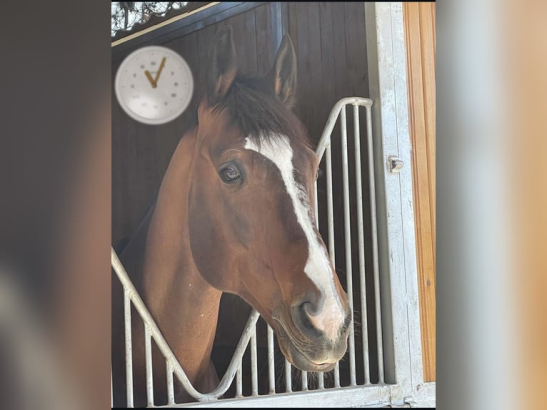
11:04
